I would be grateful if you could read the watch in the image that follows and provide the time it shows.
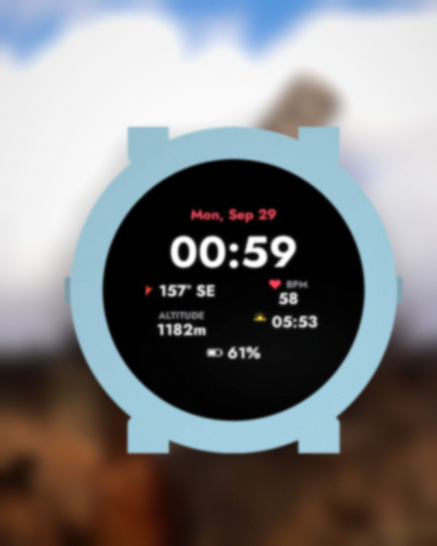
0:59
